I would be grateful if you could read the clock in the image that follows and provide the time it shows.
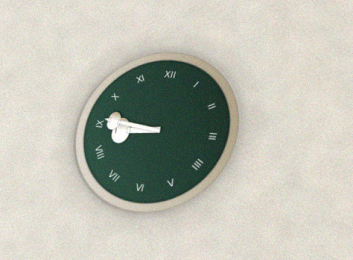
8:46
